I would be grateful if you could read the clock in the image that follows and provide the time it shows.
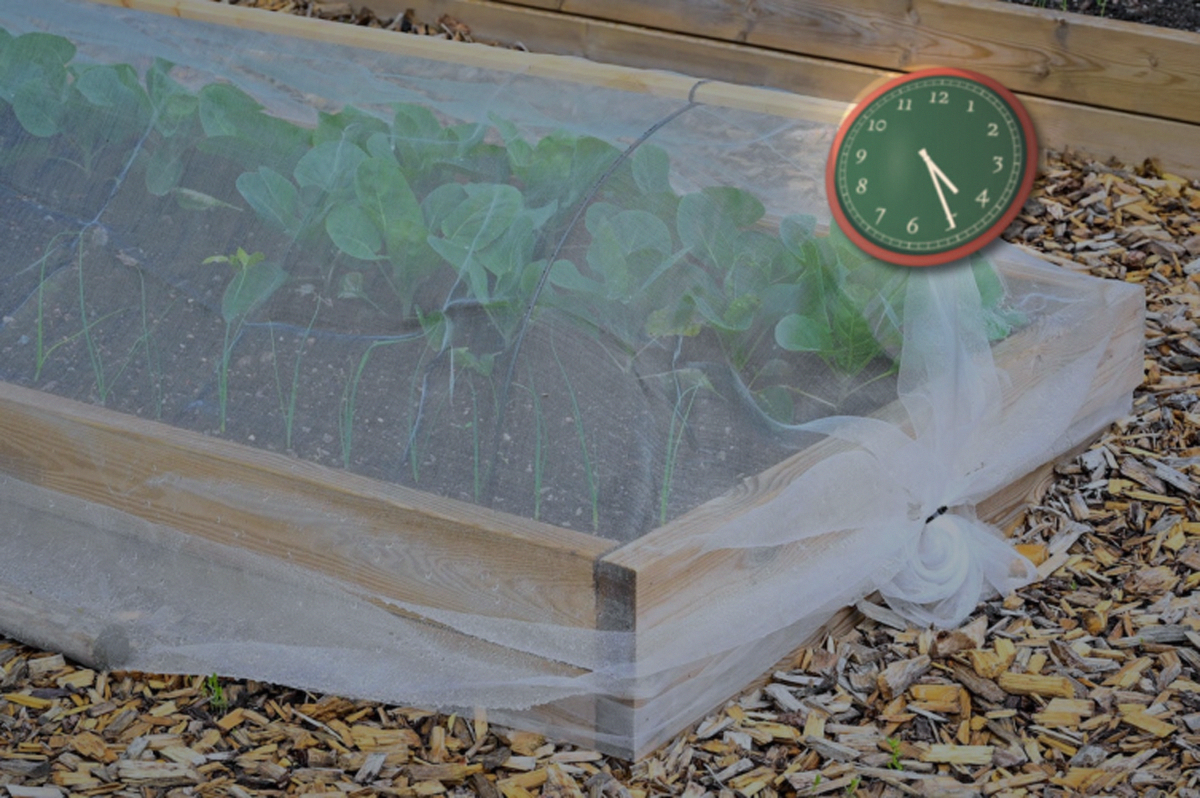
4:25
